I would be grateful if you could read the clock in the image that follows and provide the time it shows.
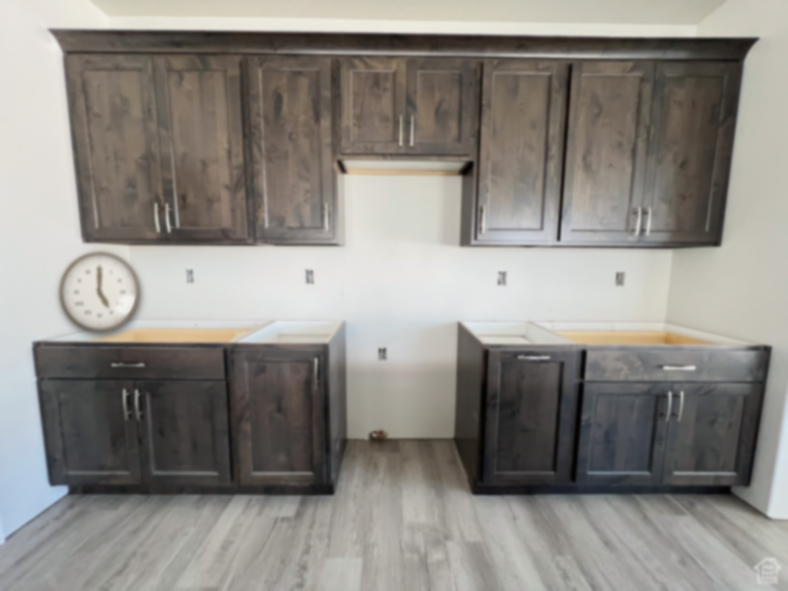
5:00
